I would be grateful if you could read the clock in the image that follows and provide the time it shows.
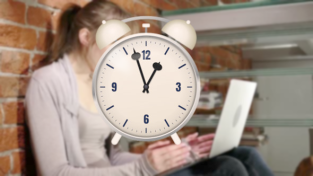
12:57
